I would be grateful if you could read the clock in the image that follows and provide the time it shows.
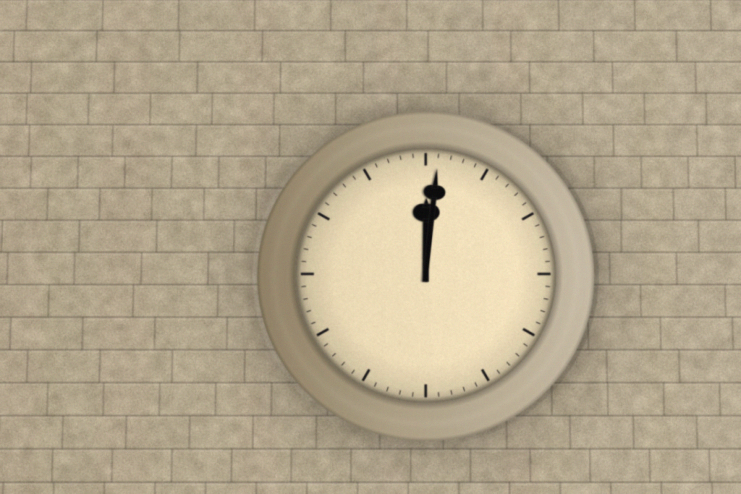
12:01
